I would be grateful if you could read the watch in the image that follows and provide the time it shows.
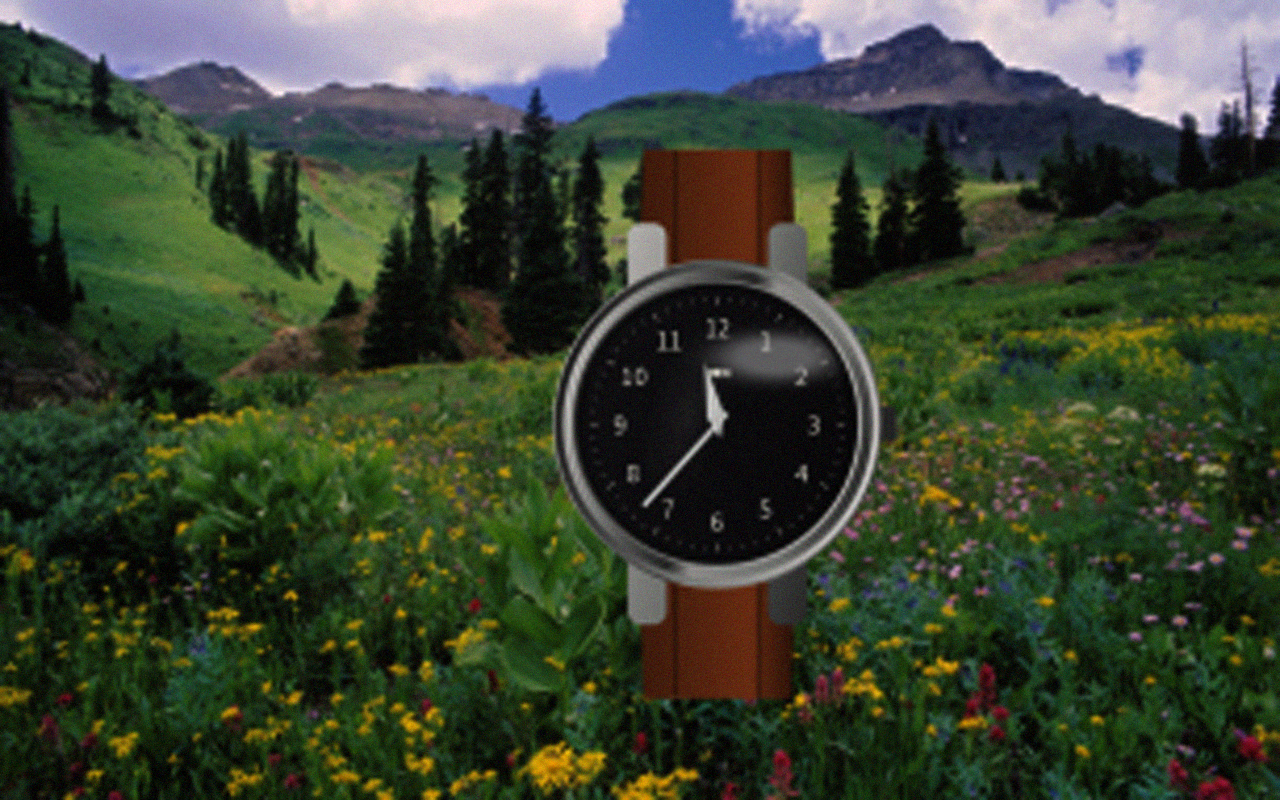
11:37
